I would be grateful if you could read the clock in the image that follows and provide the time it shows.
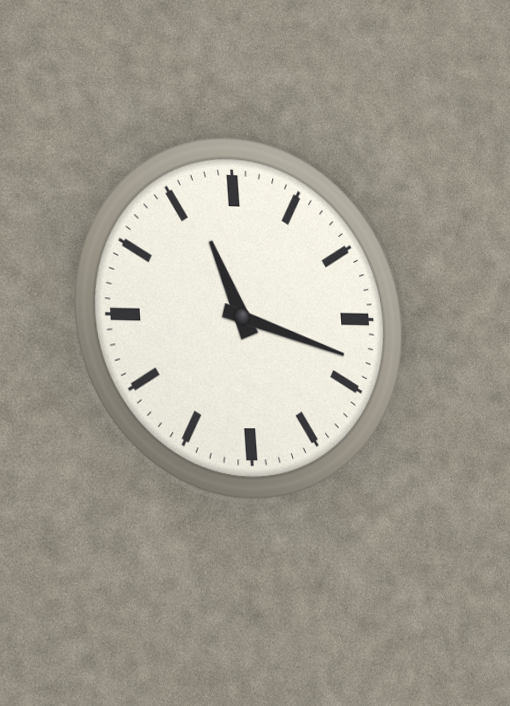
11:18
